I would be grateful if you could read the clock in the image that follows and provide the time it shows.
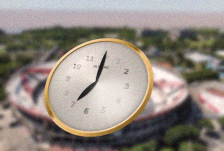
7:00
